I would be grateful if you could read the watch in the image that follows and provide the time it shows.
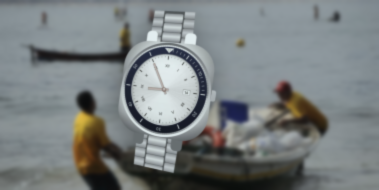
8:55
